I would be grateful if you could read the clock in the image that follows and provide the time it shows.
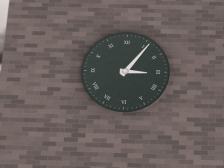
3:06
